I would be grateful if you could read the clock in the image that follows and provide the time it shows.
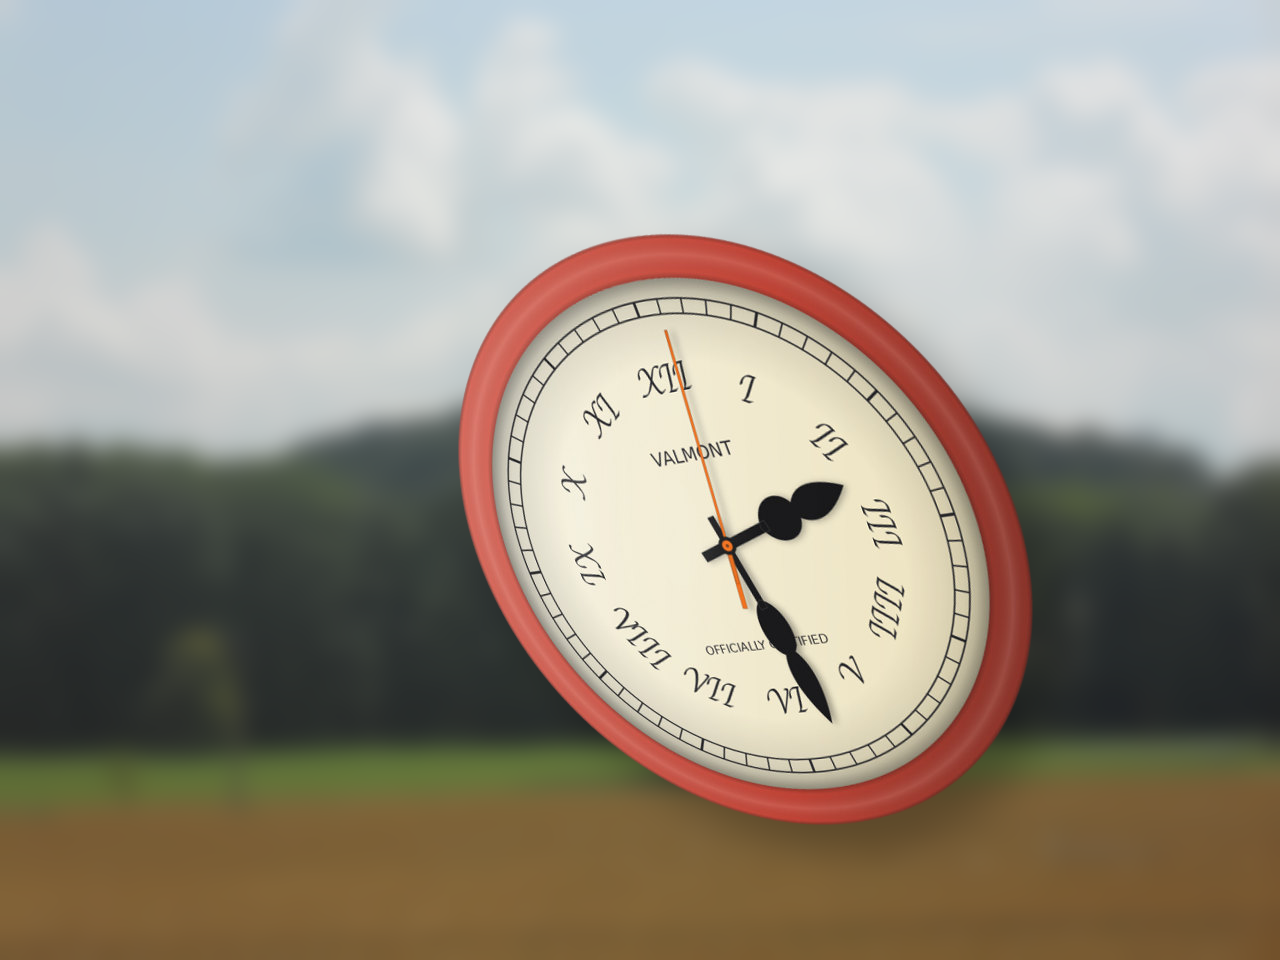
2:28:01
